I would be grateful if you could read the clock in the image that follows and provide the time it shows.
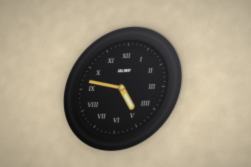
4:47
